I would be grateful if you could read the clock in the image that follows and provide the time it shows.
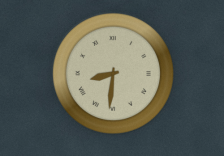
8:31
